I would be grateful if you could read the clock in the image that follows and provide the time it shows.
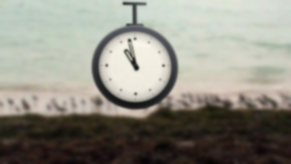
10:58
